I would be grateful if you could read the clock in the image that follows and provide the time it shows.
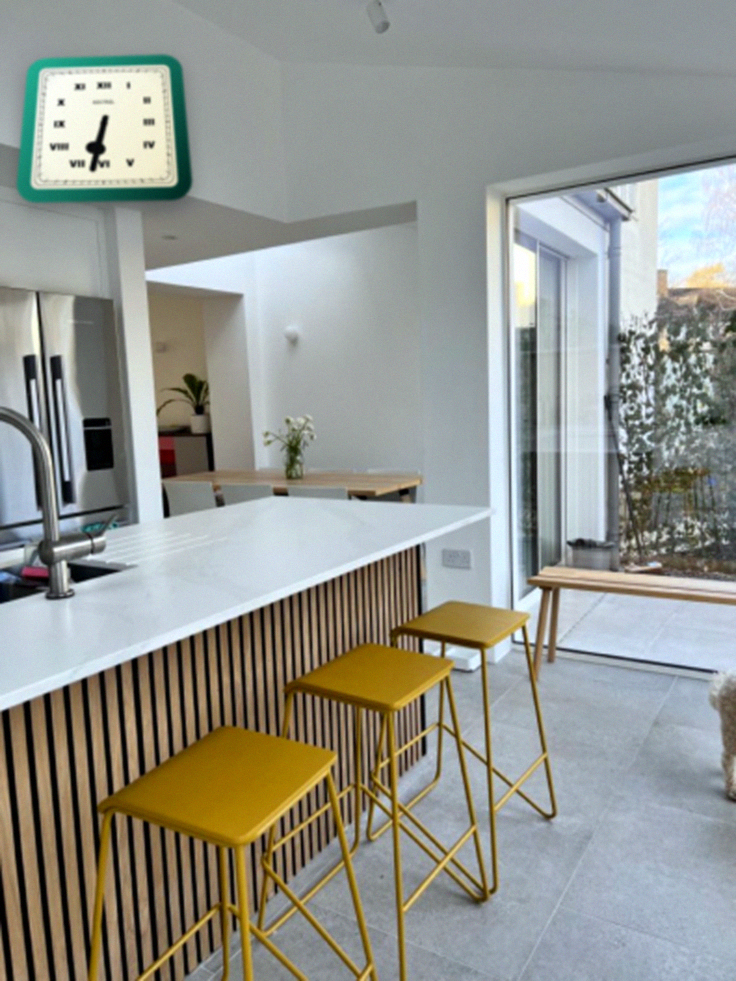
6:32
